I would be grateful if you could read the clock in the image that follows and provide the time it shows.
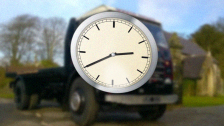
2:40
